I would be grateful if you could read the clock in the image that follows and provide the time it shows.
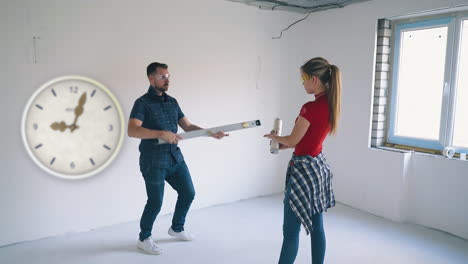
9:03
